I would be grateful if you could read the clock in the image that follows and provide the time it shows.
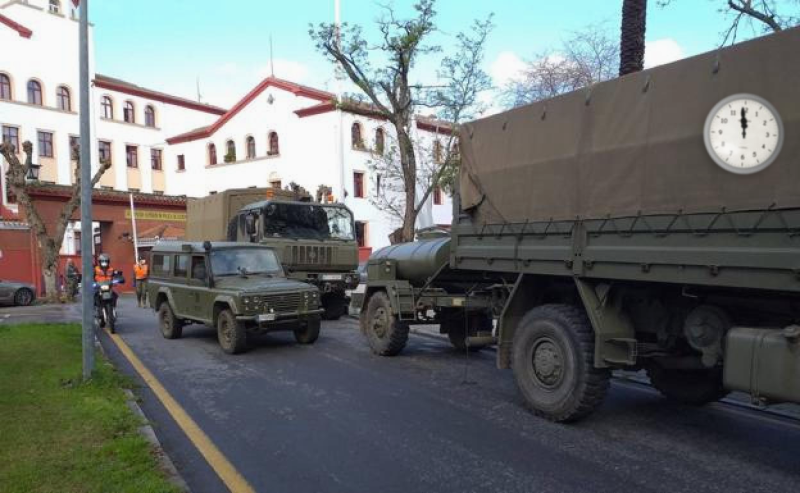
11:59
